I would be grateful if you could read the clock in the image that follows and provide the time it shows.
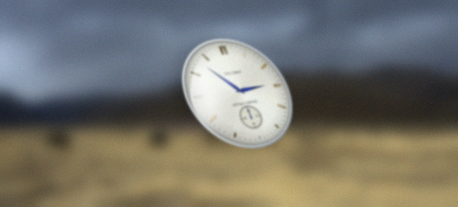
2:53
